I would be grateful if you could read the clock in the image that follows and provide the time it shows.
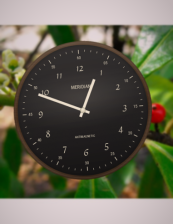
12:49
